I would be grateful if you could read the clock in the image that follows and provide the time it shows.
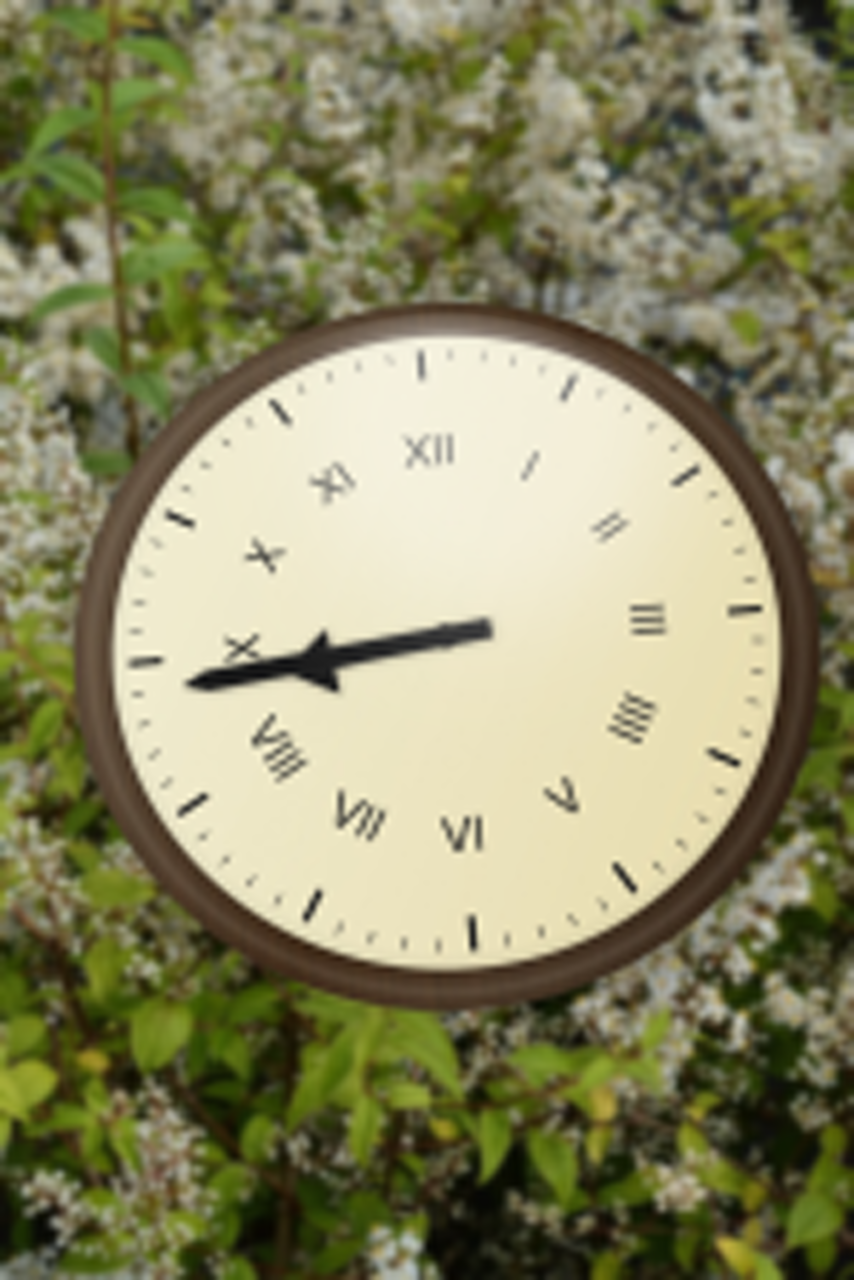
8:44
